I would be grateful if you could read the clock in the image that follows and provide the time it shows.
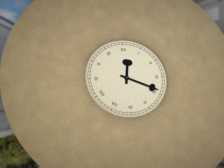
12:19
